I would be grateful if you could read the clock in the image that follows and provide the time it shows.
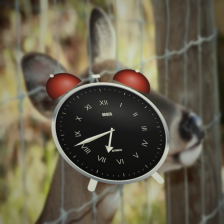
6:42
